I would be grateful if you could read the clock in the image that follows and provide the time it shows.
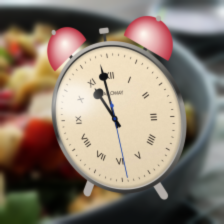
10:58:29
